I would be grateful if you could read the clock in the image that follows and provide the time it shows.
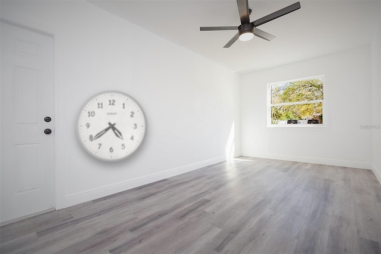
4:39
